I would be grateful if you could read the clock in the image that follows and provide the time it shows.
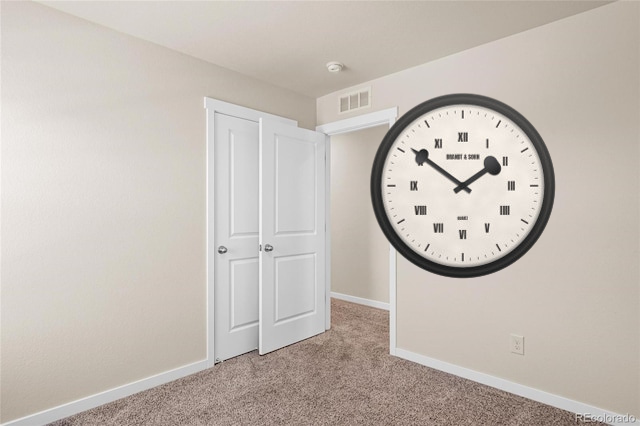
1:51
